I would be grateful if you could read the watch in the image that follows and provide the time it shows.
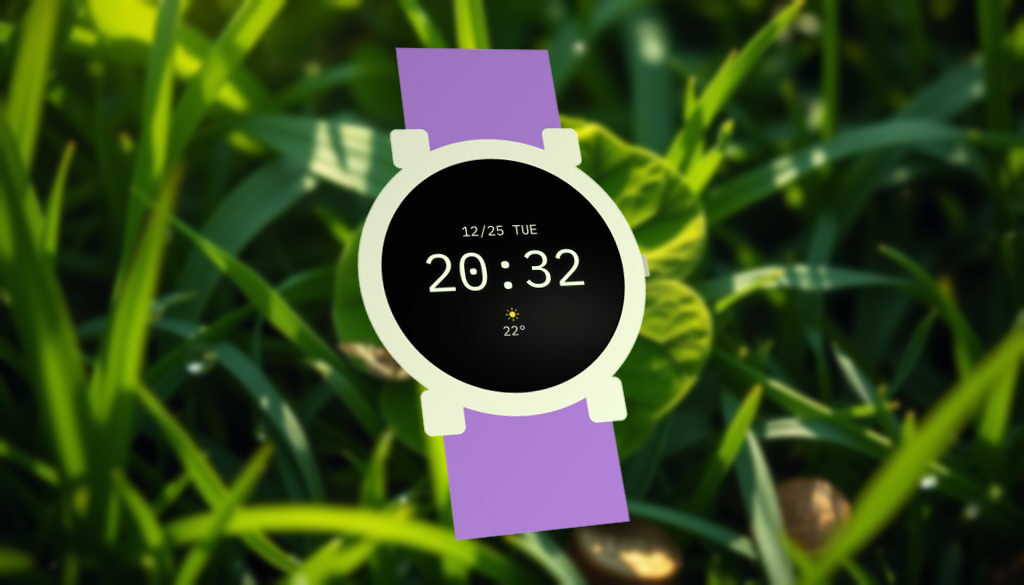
20:32
